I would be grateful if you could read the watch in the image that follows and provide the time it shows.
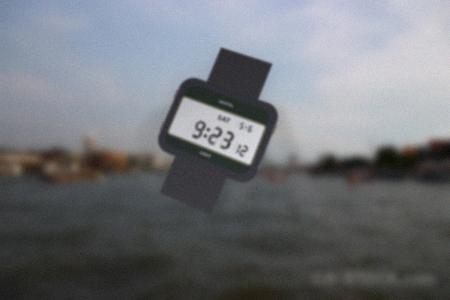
9:23:12
